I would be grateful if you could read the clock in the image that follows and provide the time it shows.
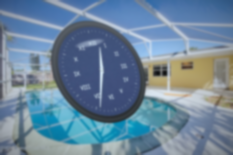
12:34
